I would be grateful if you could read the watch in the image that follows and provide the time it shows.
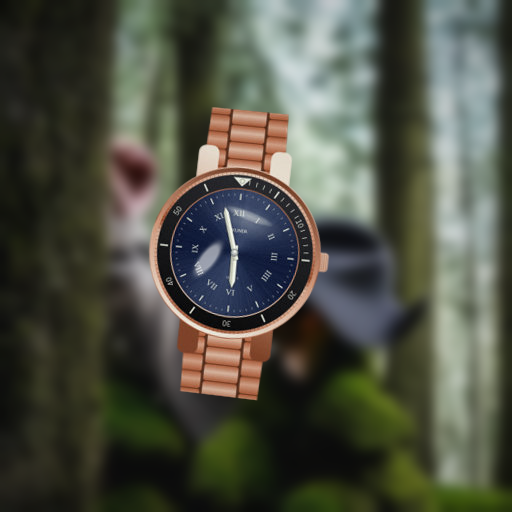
5:57
